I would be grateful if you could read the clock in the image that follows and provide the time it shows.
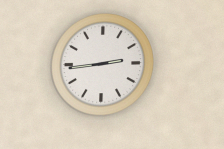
2:44
